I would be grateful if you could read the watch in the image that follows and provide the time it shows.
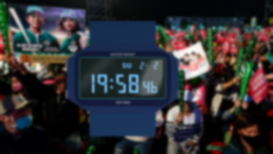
19:58:46
